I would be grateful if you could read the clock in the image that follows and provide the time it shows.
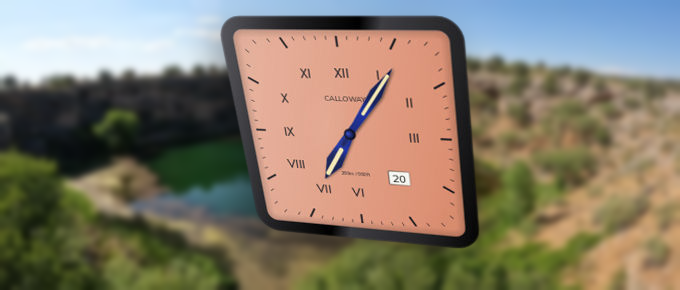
7:06
